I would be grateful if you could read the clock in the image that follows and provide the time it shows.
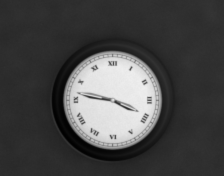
3:47
